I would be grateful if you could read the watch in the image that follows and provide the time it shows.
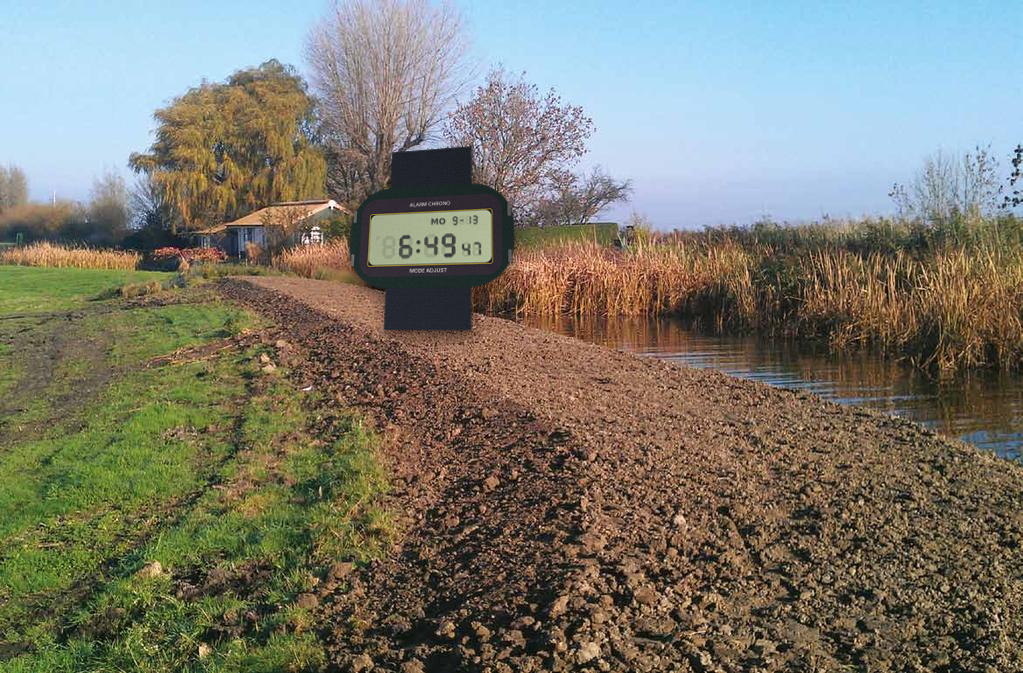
6:49:47
